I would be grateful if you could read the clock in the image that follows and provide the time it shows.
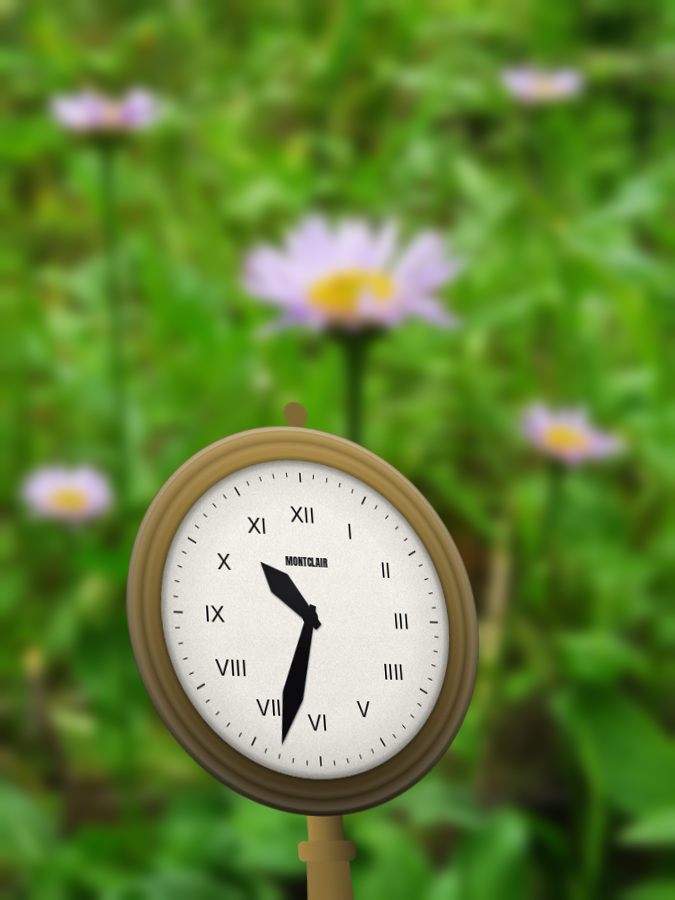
10:33
